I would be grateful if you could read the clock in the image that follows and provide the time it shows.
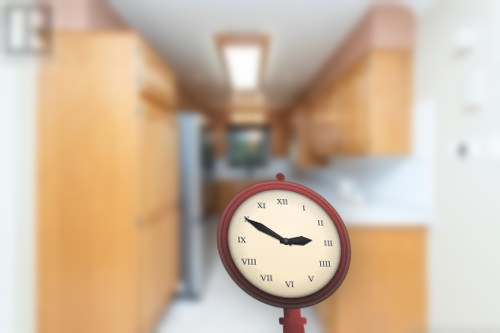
2:50
